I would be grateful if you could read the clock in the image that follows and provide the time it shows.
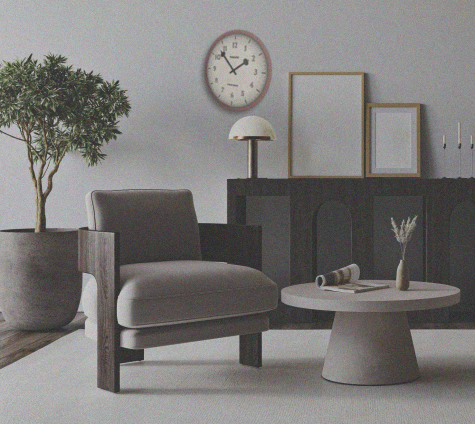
1:53
